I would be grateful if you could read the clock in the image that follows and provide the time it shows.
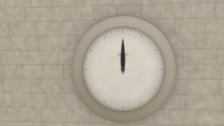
12:00
